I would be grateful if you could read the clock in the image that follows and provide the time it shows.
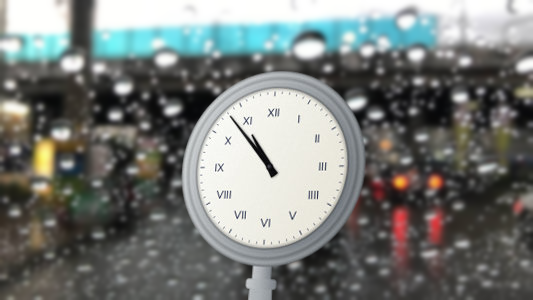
10:53
